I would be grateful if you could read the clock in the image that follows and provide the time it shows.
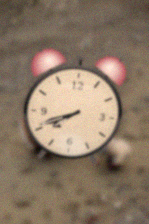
7:41
